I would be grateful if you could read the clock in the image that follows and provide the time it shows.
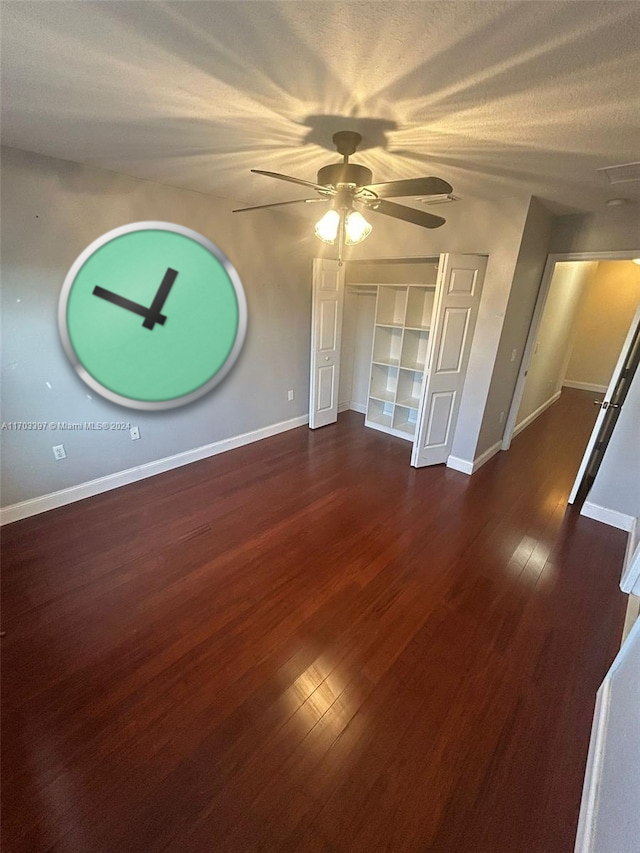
12:49
